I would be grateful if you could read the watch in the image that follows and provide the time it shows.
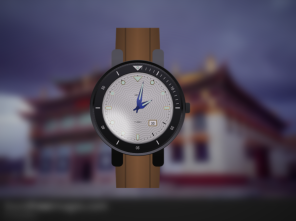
2:02
